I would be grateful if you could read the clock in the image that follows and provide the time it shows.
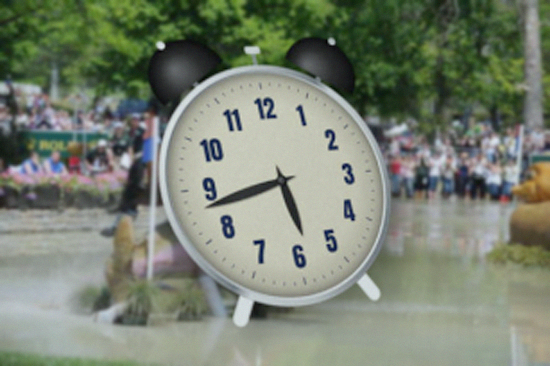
5:43
